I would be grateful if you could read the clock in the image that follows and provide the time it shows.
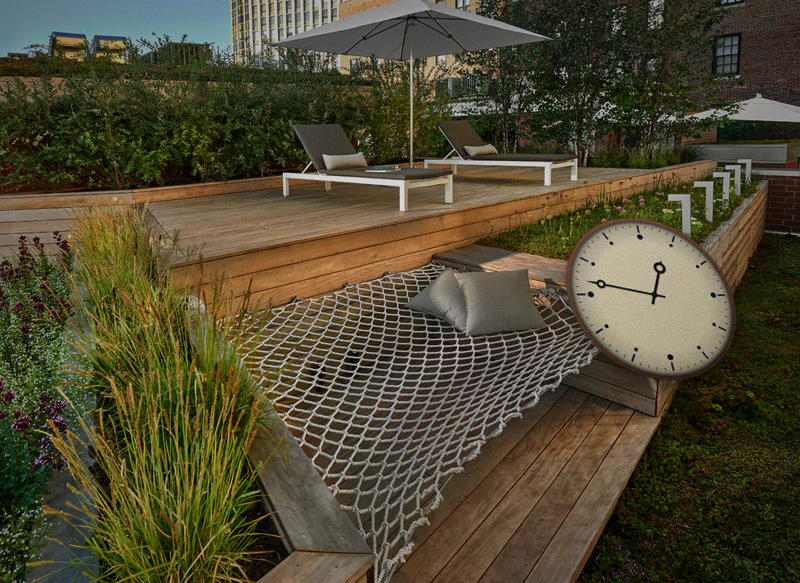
12:47
